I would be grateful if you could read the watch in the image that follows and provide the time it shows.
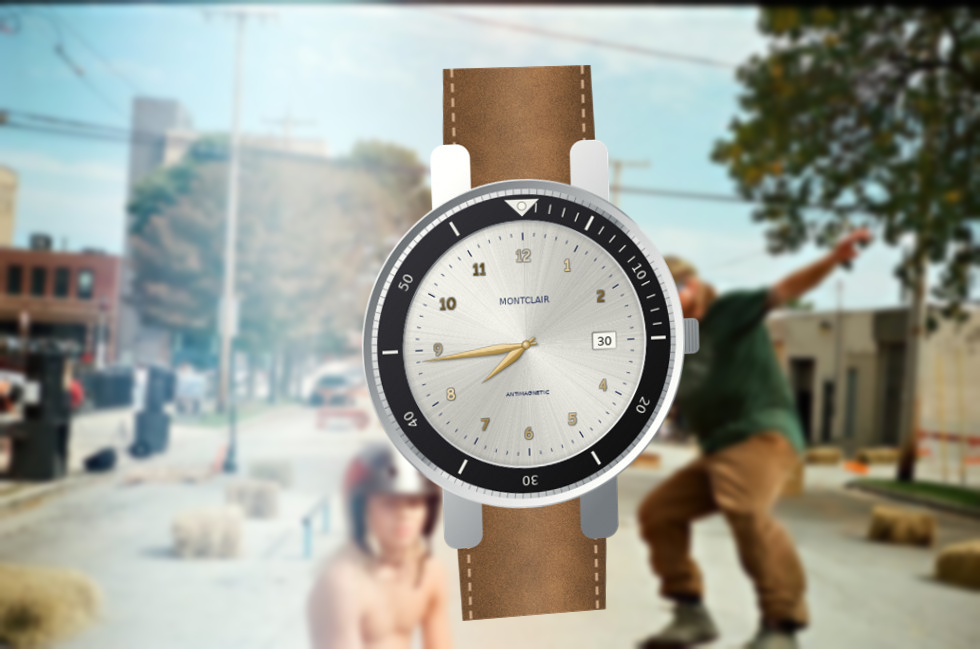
7:44
